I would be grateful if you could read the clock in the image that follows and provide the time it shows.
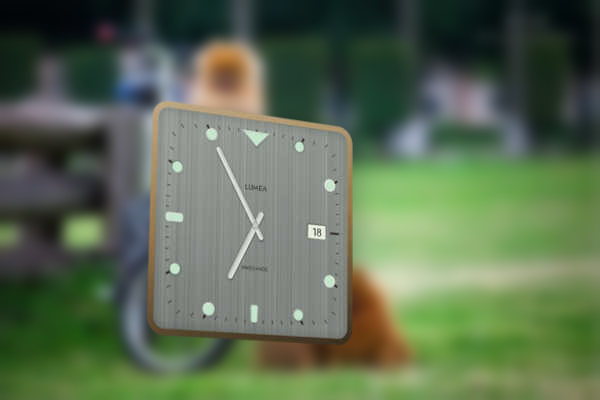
6:55
